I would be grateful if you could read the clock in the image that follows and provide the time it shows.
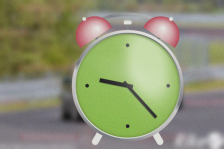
9:23
